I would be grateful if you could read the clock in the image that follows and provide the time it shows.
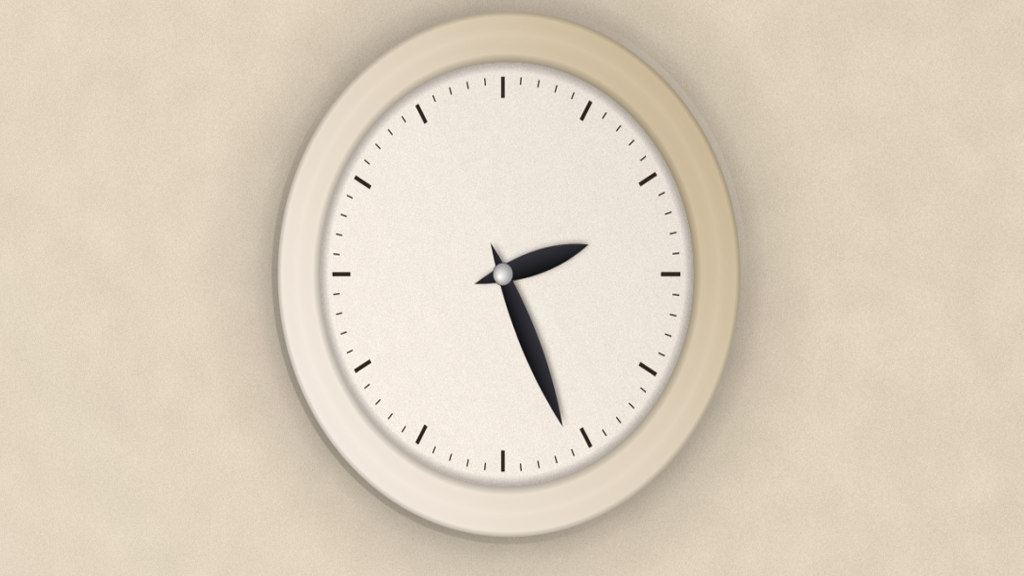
2:26
